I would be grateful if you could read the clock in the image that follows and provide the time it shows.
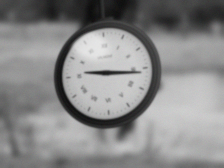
9:16
